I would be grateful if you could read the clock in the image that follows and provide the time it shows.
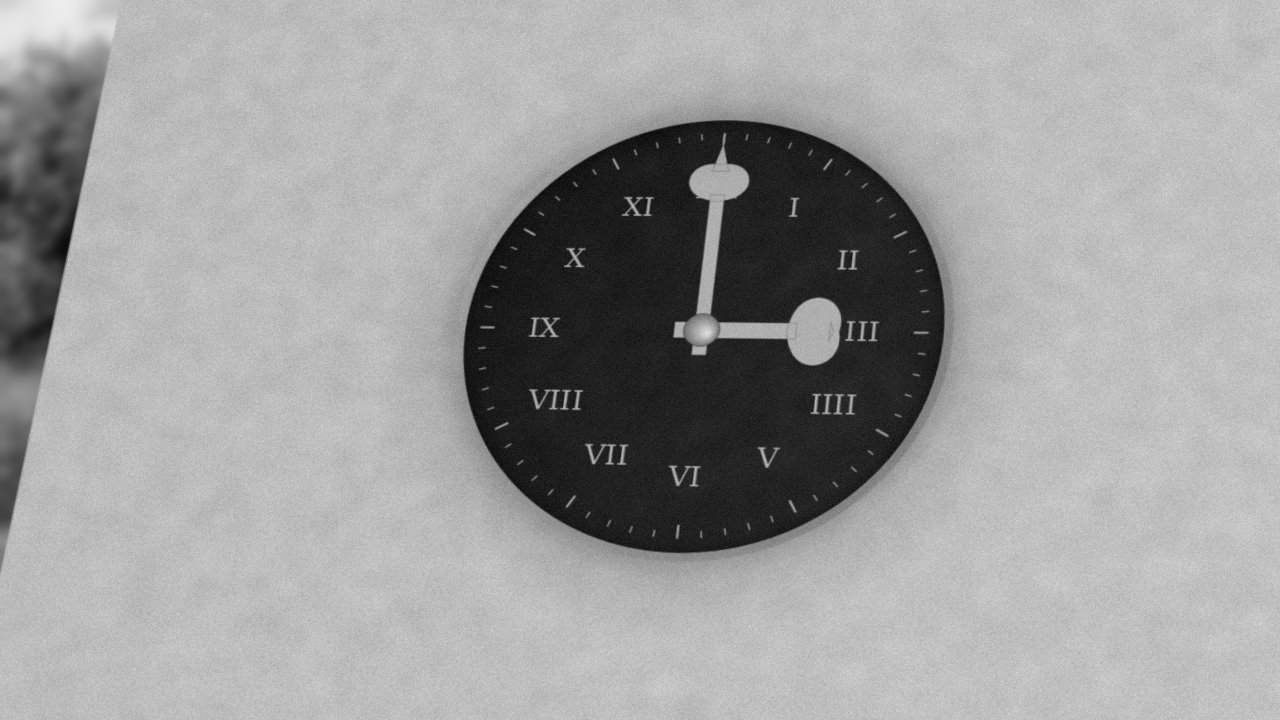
3:00
